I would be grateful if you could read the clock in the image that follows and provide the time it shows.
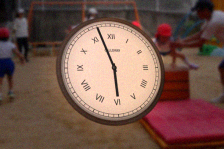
5:57
